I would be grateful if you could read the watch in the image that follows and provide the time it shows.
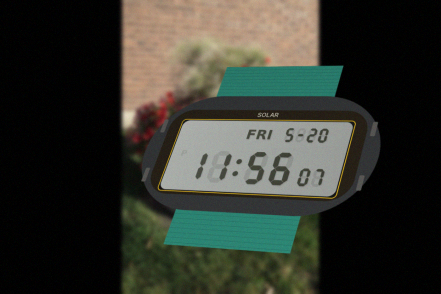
11:56:07
